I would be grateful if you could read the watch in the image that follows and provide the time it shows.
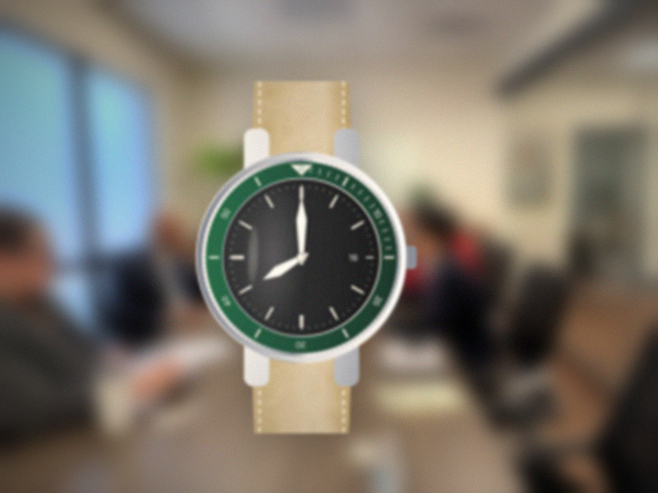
8:00
